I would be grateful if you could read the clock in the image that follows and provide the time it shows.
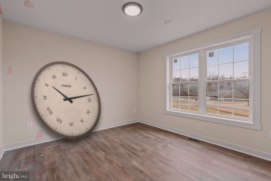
10:13
